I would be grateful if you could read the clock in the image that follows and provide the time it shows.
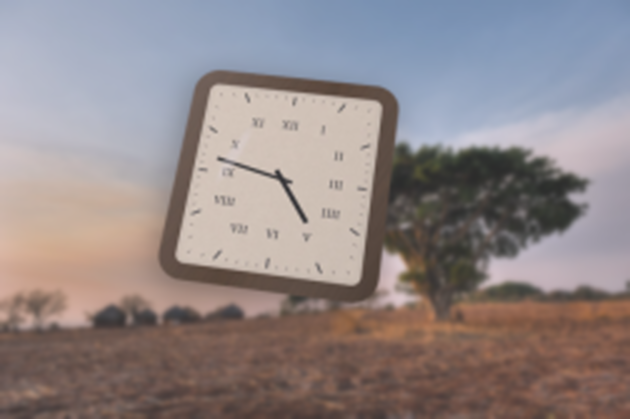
4:47
